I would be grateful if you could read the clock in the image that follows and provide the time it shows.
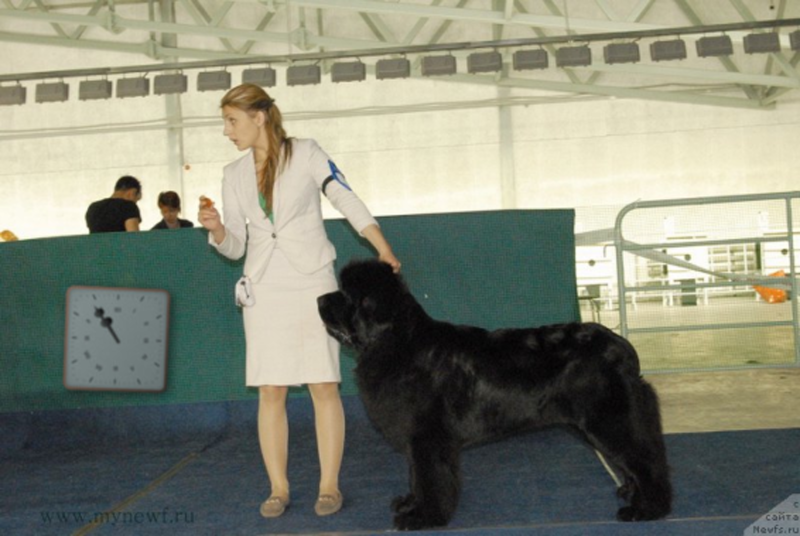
10:54
